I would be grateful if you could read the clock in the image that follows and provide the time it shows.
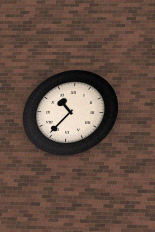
10:36
